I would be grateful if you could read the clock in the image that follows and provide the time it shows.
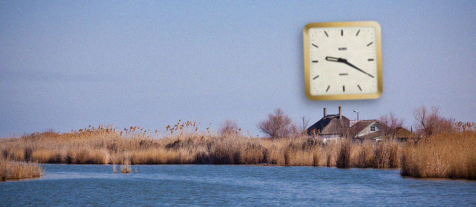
9:20
